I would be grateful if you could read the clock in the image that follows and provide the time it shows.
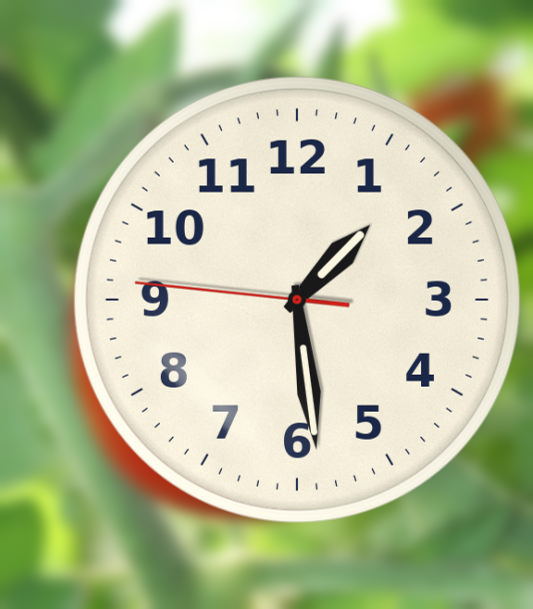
1:28:46
